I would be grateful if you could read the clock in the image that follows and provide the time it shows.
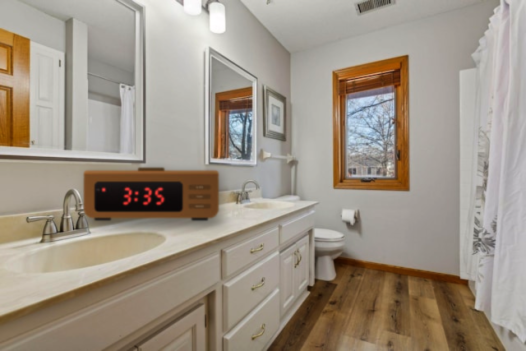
3:35
